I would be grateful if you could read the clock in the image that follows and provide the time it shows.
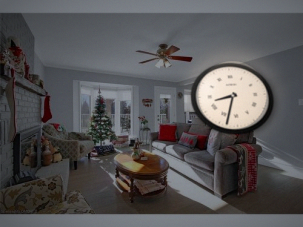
8:33
